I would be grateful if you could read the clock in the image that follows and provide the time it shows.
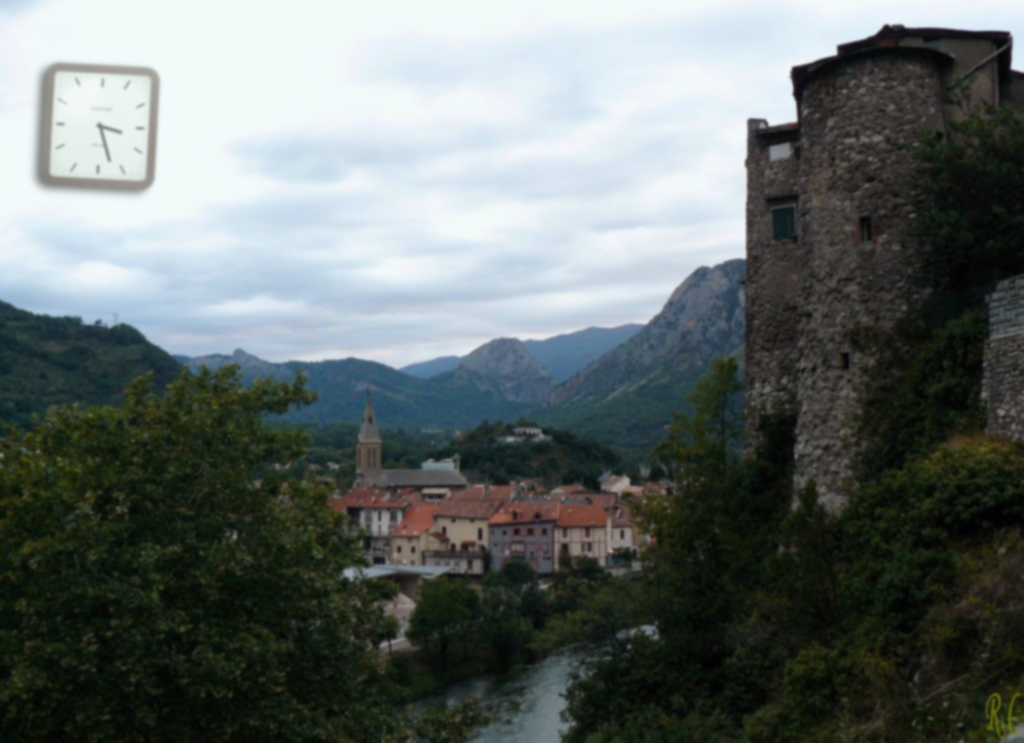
3:27
